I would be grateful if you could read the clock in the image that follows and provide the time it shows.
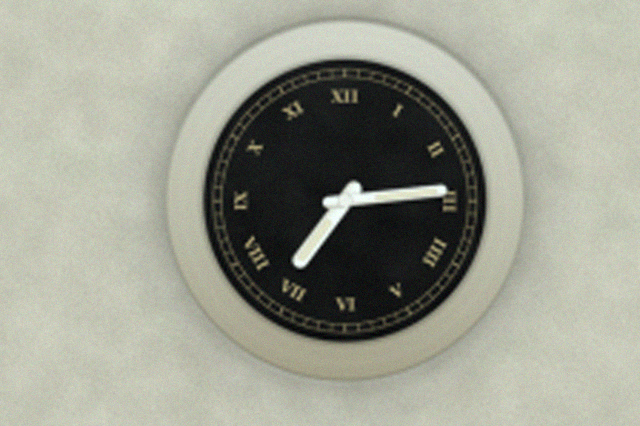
7:14
